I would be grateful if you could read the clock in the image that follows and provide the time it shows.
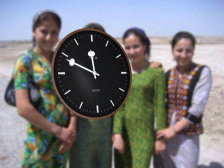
11:49
